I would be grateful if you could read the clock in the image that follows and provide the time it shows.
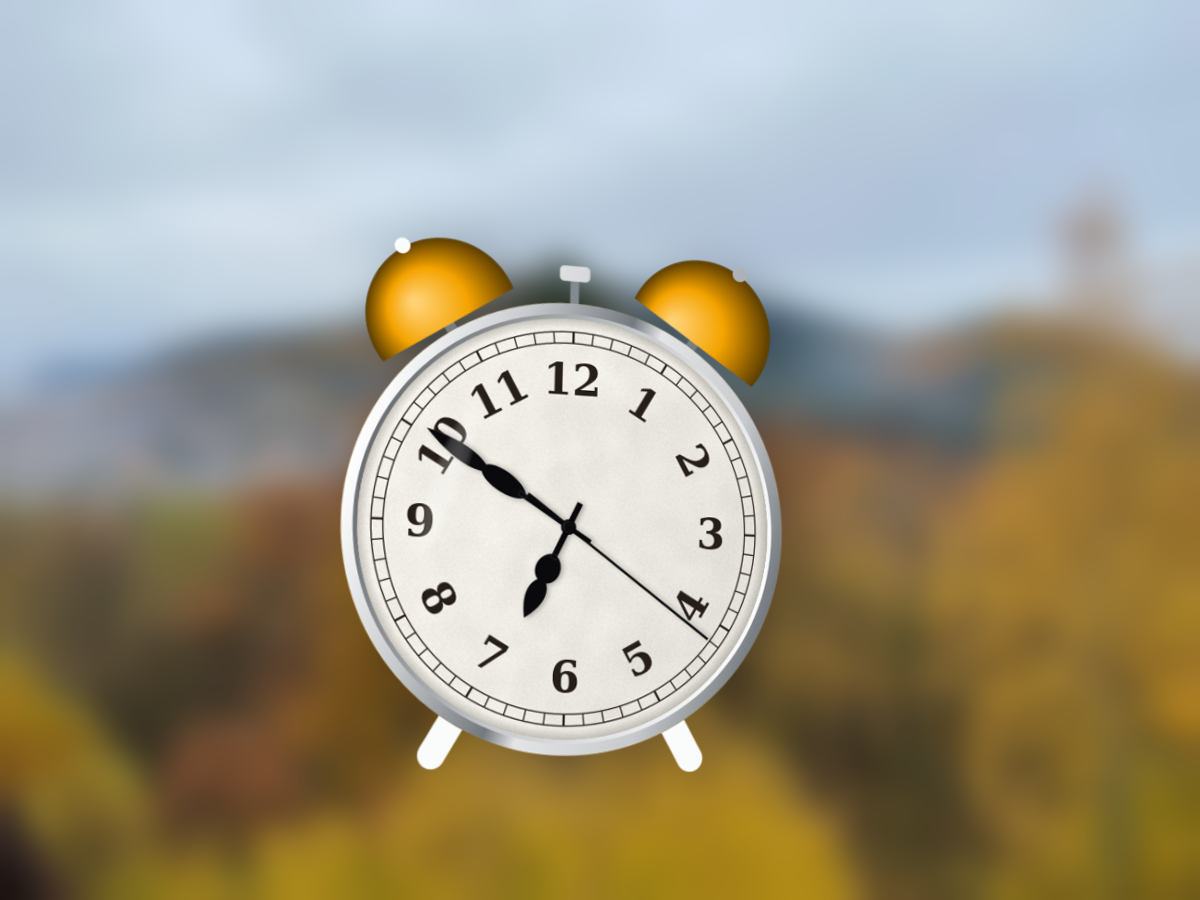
6:50:21
